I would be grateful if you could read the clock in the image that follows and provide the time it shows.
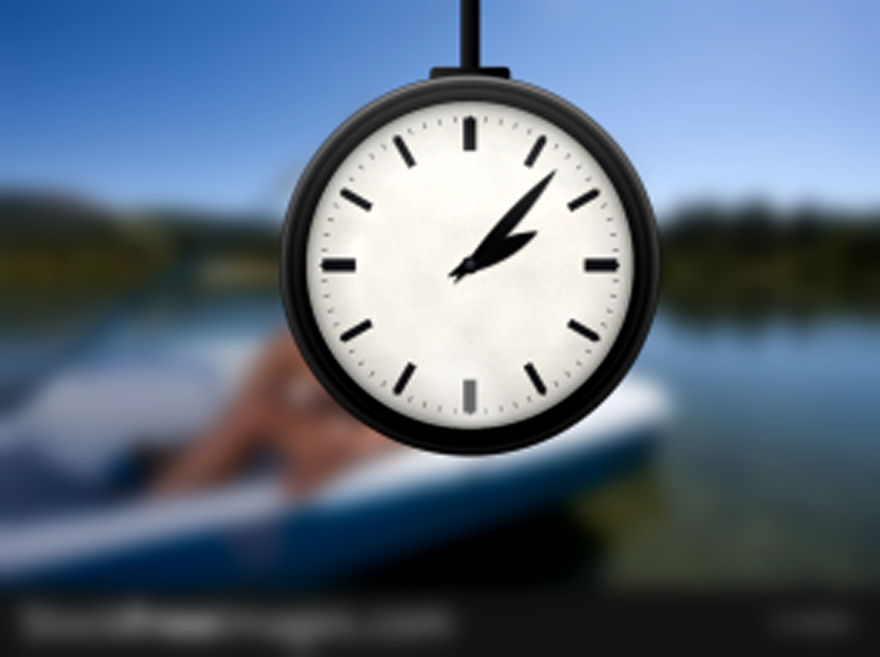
2:07
